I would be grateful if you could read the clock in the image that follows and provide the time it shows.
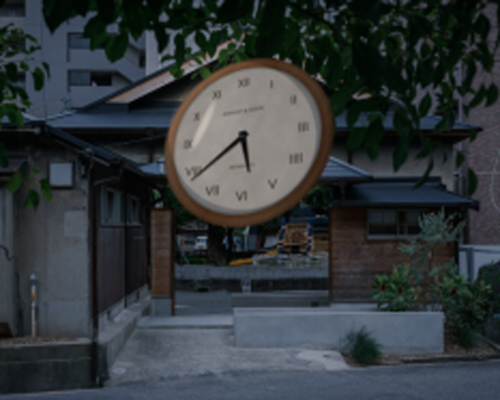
5:39
